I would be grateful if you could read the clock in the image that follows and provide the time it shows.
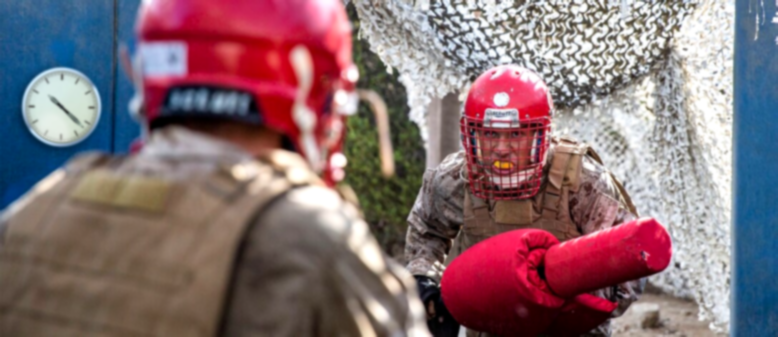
10:22
